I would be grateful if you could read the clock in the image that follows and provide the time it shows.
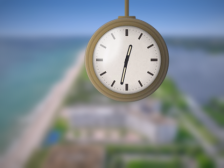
12:32
